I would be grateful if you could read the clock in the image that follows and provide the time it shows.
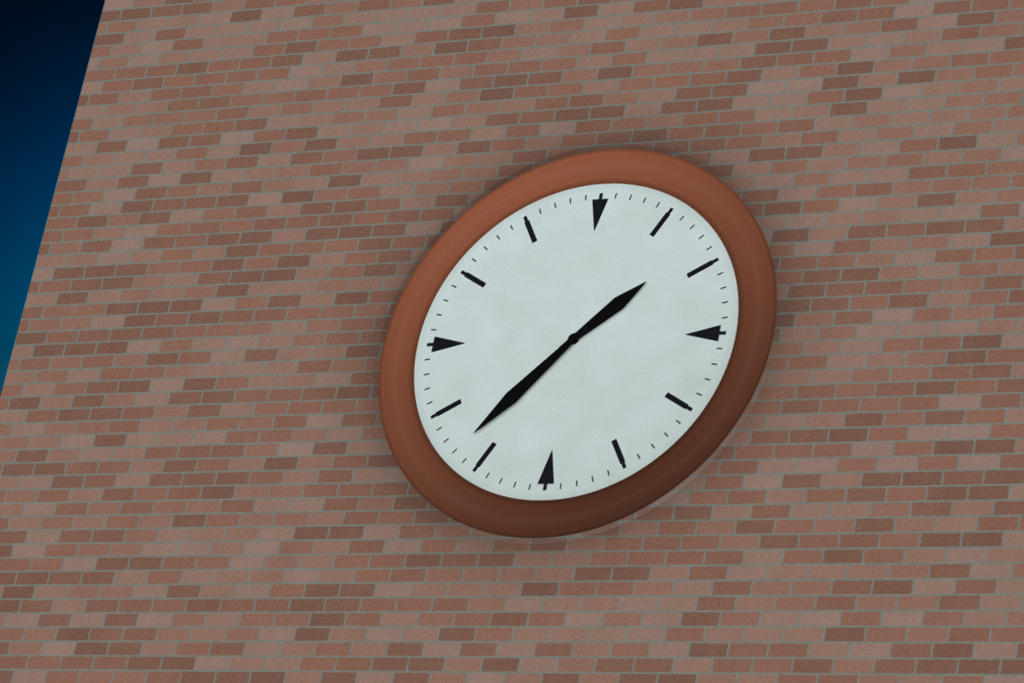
1:37
